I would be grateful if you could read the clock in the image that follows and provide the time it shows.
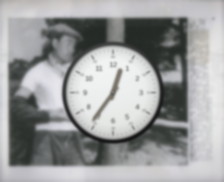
12:36
